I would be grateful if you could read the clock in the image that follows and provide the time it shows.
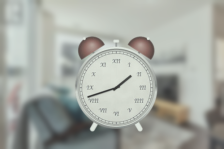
1:42
